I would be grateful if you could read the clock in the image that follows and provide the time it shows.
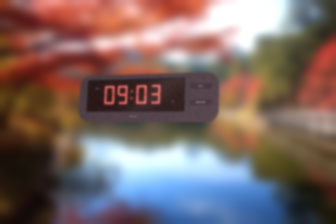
9:03
